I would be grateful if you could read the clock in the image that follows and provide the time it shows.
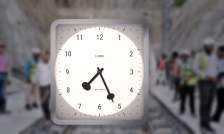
7:26
